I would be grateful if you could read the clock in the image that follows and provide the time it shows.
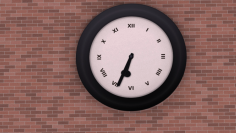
6:34
